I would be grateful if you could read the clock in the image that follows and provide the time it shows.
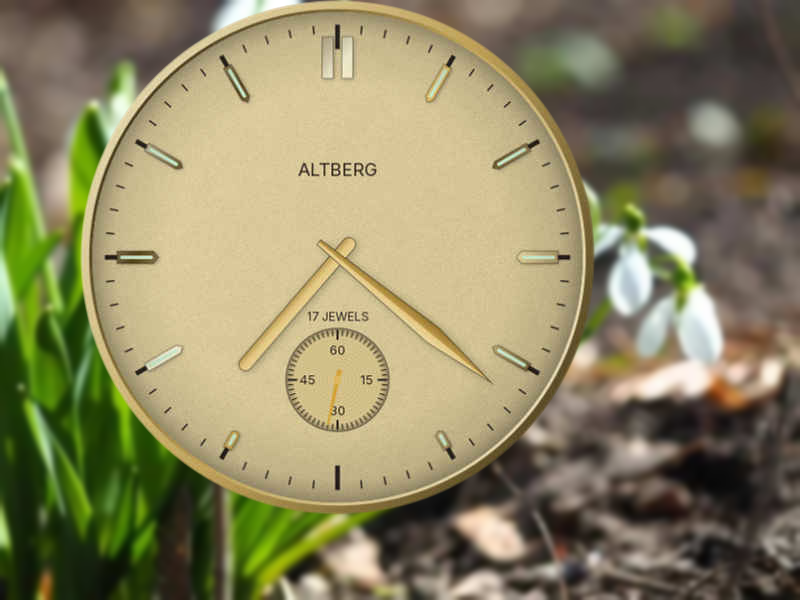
7:21:32
